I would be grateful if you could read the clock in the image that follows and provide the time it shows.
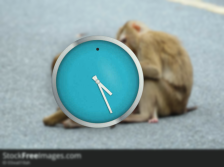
4:26
